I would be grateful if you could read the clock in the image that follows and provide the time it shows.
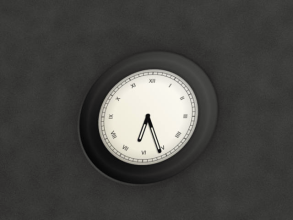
6:26
